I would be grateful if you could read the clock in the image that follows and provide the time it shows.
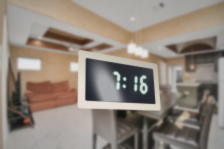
7:16
